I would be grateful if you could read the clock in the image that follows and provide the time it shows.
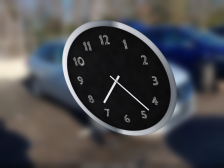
7:23
